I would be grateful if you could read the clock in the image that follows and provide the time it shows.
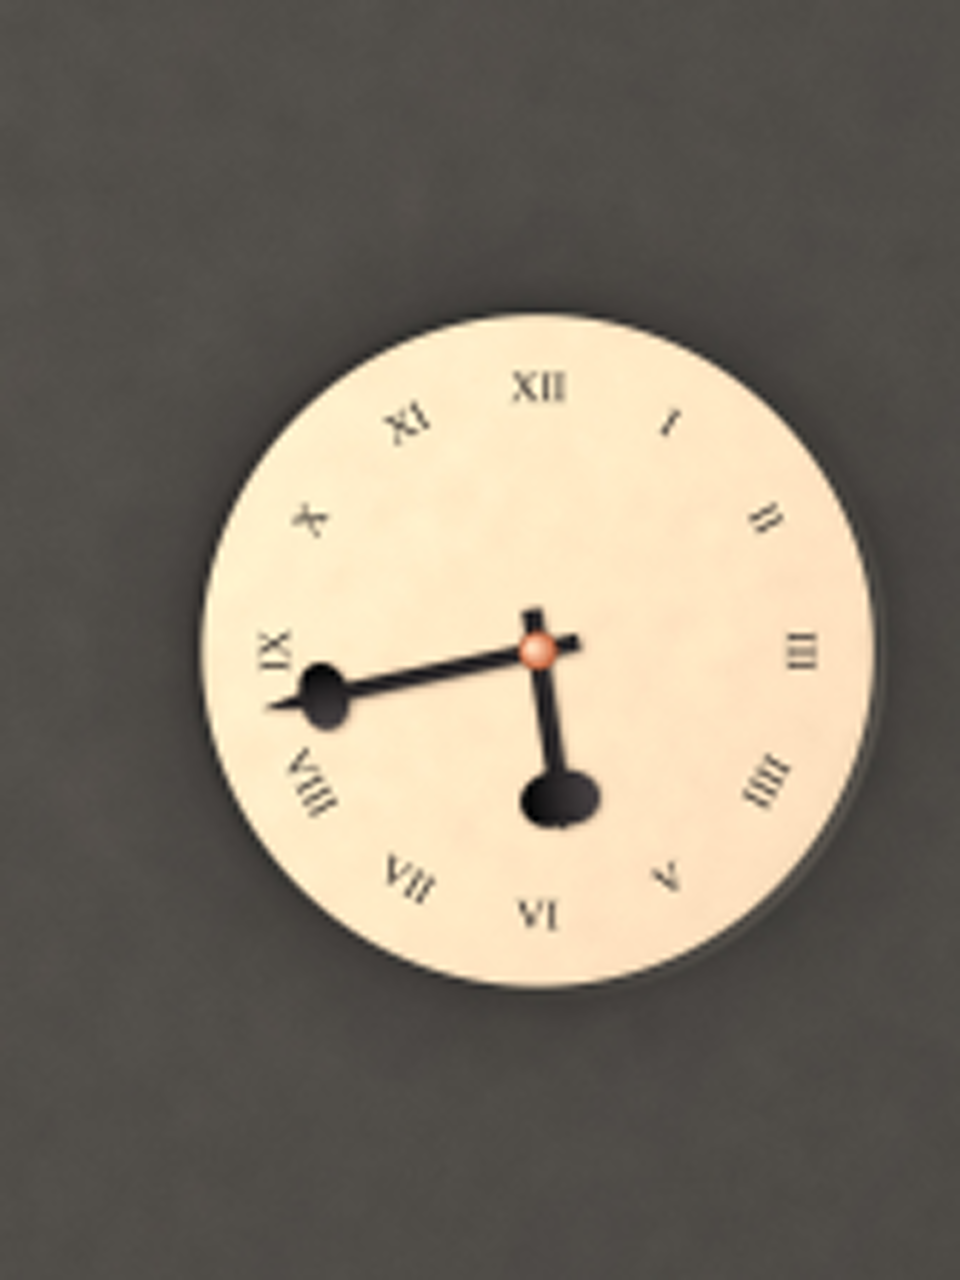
5:43
